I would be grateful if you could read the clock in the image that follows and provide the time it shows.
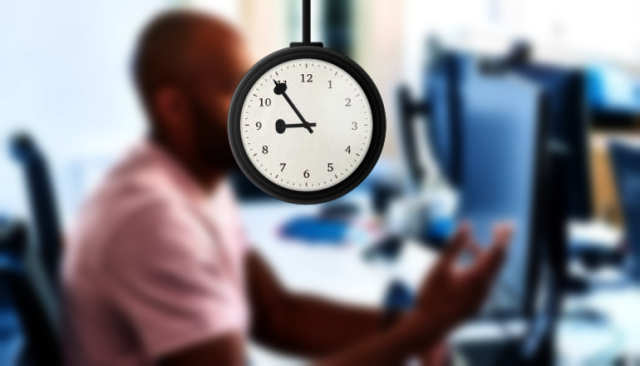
8:54
